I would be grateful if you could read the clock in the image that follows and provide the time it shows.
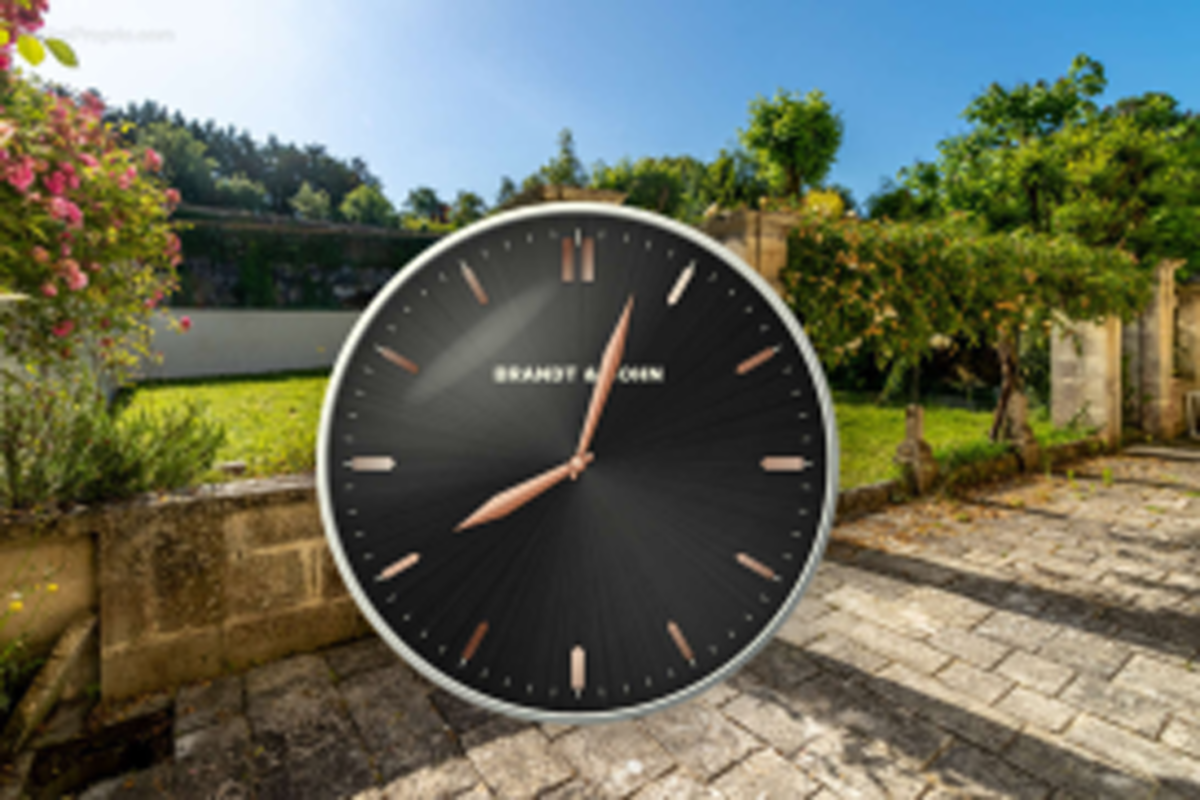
8:03
